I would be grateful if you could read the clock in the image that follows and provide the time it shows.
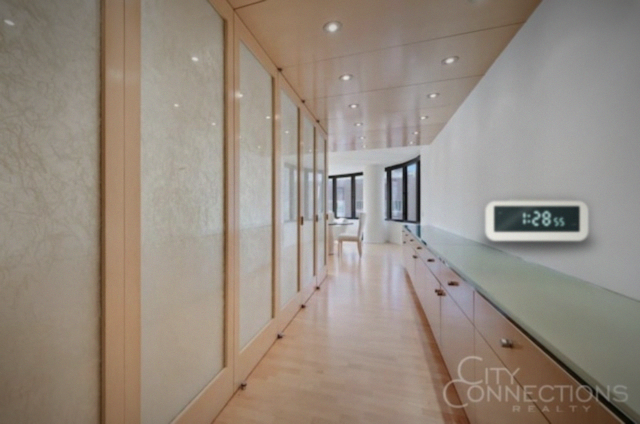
1:28
